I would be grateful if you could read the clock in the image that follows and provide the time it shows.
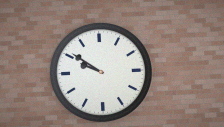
9:51
